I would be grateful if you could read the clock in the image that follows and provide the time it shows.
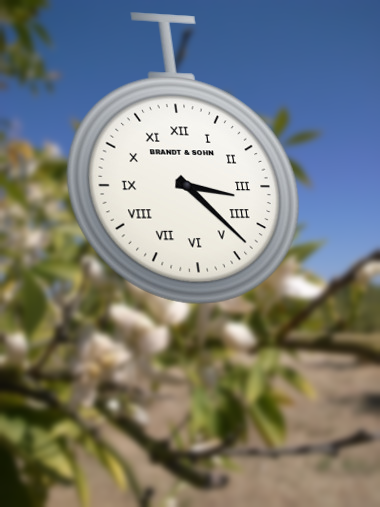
3:23
